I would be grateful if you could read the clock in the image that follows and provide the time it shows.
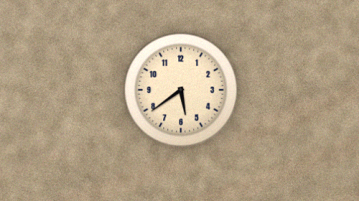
5:39
